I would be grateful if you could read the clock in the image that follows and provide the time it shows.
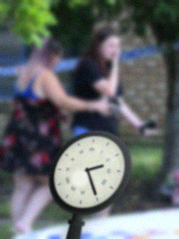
2:25
